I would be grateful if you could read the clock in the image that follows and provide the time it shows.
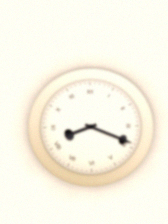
8:19
